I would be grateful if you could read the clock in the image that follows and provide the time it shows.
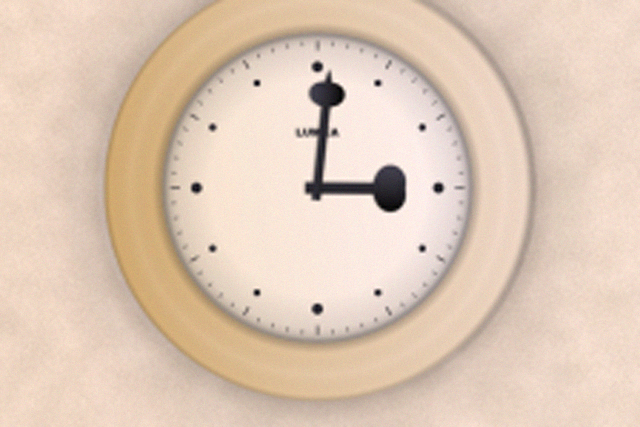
3:01
